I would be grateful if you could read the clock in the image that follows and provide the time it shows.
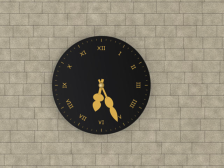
6:26
